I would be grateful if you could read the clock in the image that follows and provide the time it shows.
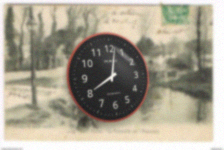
8:02
